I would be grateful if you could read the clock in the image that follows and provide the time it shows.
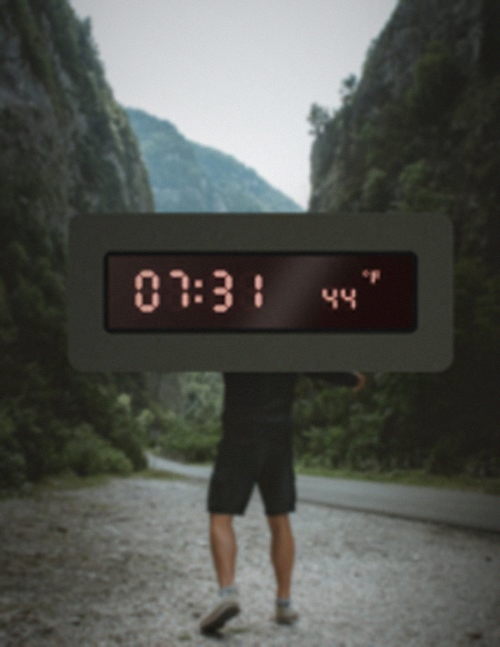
7:31
